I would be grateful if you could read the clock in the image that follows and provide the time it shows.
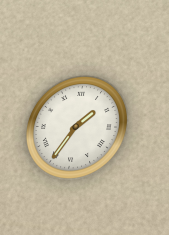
1:35
